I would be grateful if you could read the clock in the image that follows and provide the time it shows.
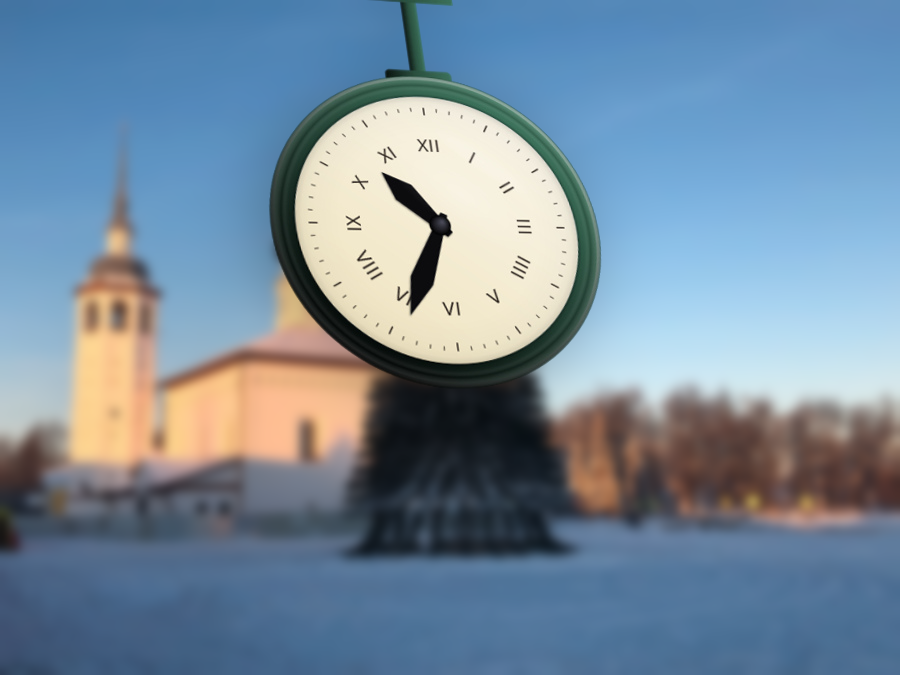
10:34
